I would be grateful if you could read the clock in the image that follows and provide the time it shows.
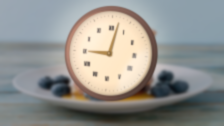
9:02
